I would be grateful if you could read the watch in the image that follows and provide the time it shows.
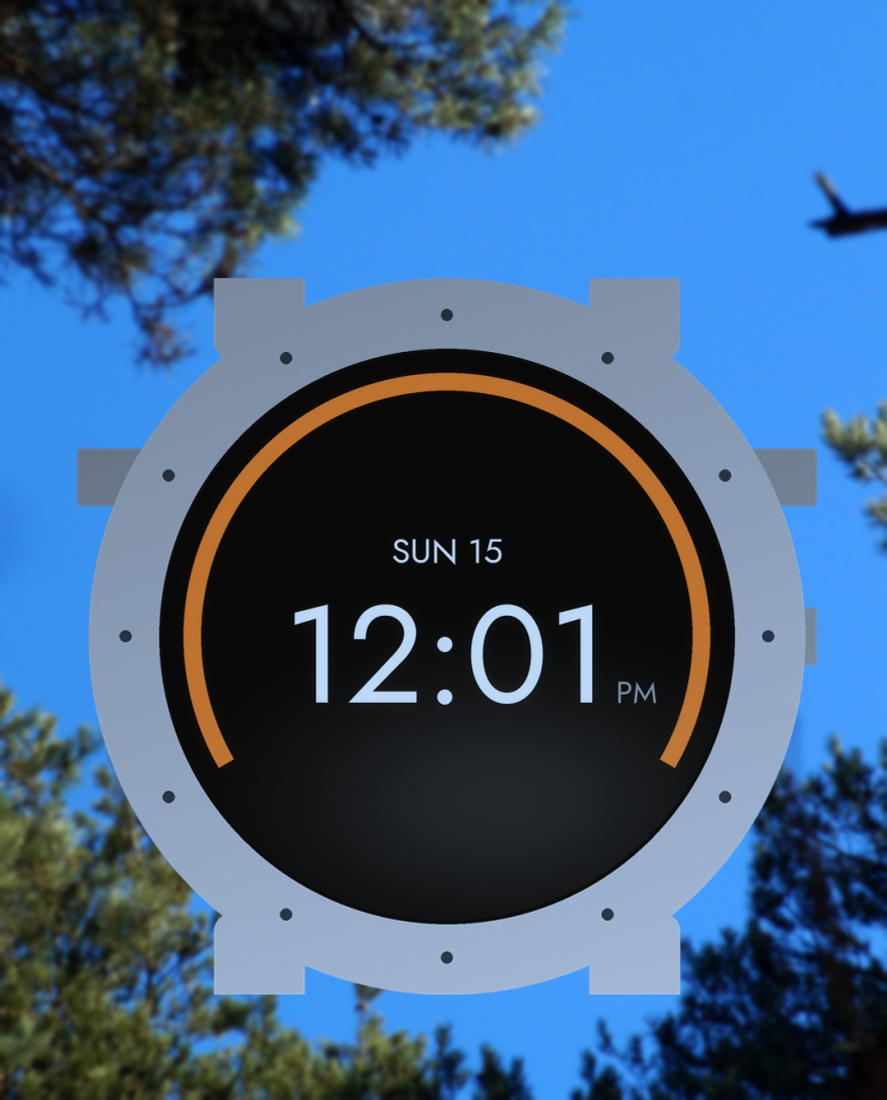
12:01
